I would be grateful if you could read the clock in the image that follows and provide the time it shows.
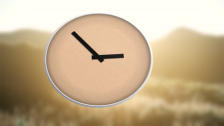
2:53
